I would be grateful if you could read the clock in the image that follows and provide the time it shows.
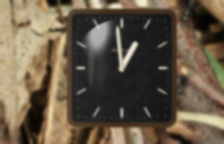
12:59
